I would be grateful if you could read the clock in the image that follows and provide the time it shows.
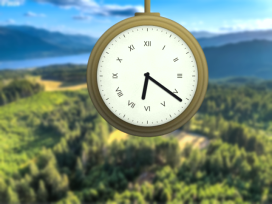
6:21
